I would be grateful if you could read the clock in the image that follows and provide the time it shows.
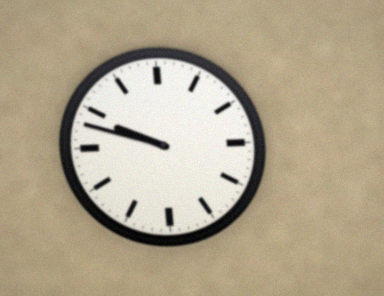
9:48
